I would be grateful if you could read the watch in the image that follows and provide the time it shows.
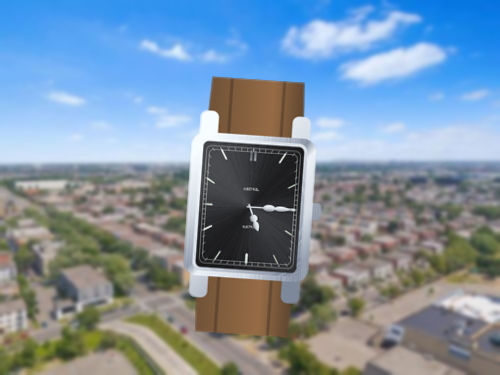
5:15
